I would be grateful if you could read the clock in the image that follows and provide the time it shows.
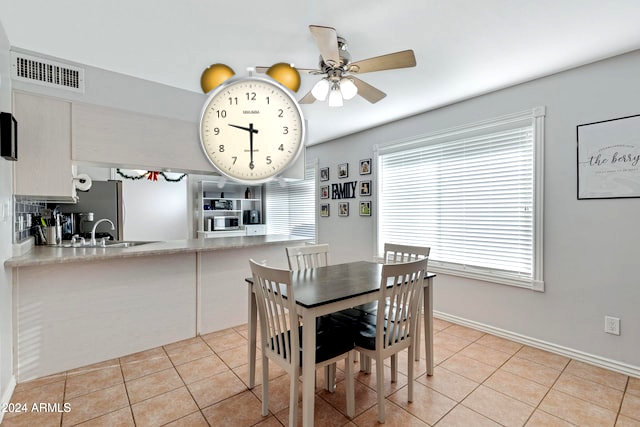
9:30
